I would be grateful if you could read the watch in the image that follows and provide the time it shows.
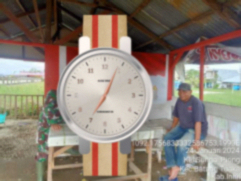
7:04
